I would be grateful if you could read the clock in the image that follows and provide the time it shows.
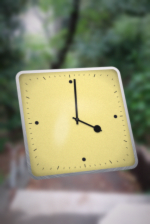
4:01
